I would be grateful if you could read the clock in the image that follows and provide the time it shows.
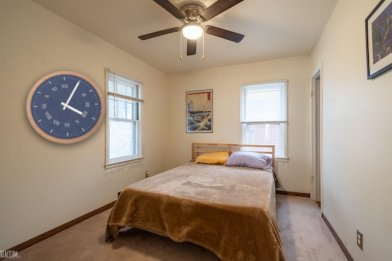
4:05
